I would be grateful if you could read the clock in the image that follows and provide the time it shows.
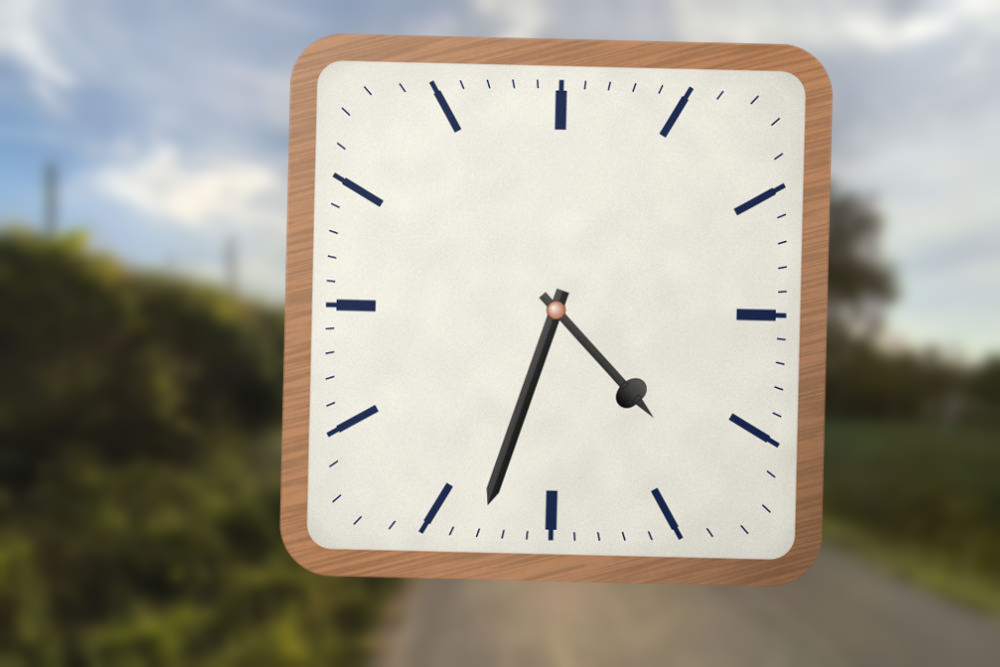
4:33
